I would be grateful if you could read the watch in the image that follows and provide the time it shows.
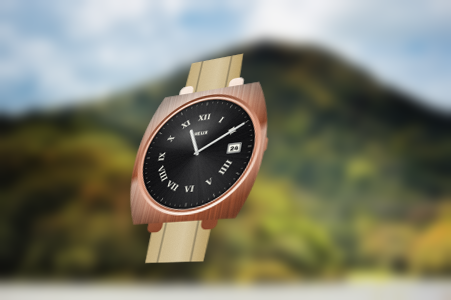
11:10
